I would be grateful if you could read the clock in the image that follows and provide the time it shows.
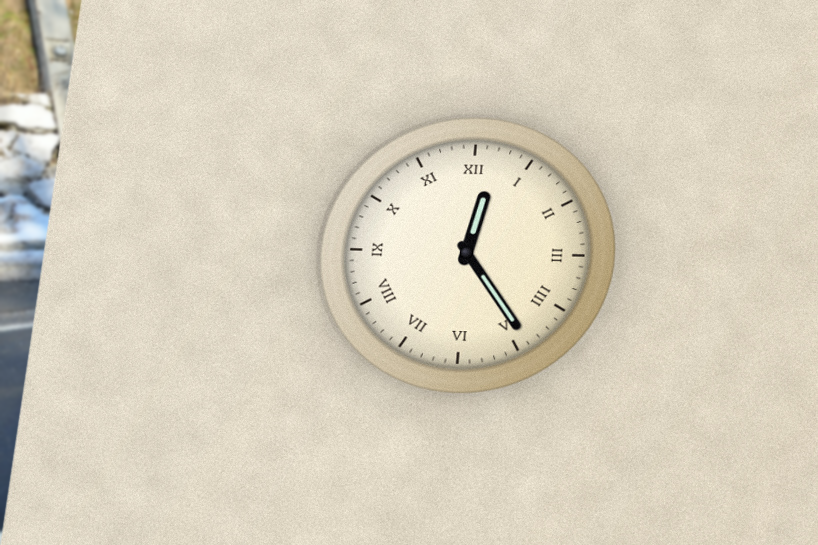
12:24
